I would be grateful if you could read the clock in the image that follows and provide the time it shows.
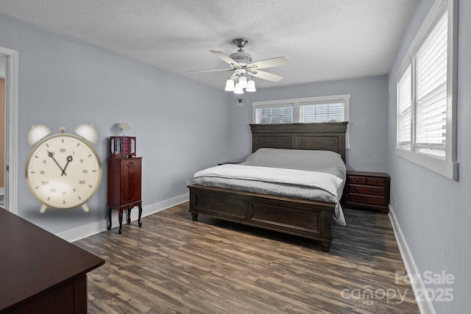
12:54
